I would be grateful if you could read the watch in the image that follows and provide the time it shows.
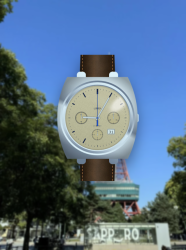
9:05
